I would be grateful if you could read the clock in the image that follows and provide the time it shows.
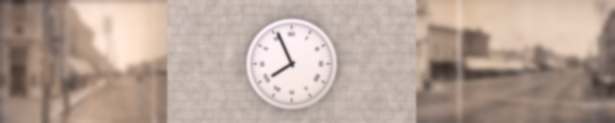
7:56
